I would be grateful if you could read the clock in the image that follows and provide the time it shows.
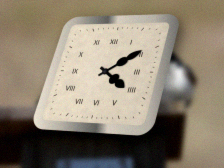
4:09
